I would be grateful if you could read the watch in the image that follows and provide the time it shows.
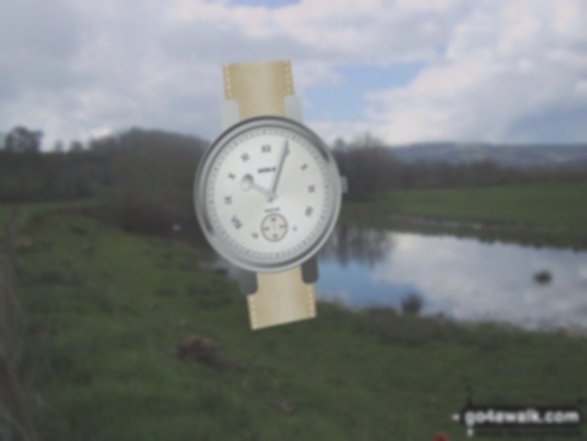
10:04
